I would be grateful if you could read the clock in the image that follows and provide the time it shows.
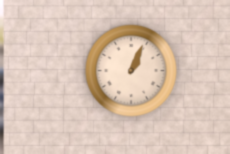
1:04
